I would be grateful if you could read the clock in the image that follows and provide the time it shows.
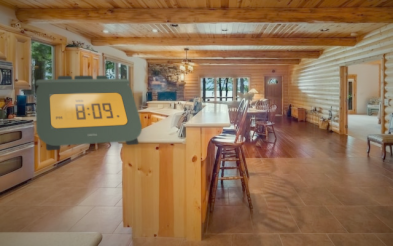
8:09
